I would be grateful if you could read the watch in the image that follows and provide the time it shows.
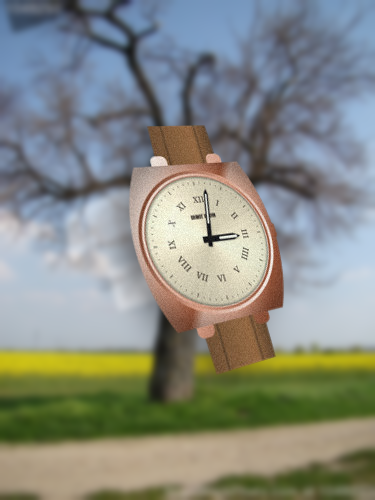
3:02
